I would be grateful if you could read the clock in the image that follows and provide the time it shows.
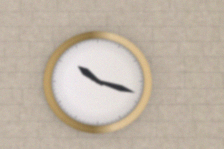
10:18
